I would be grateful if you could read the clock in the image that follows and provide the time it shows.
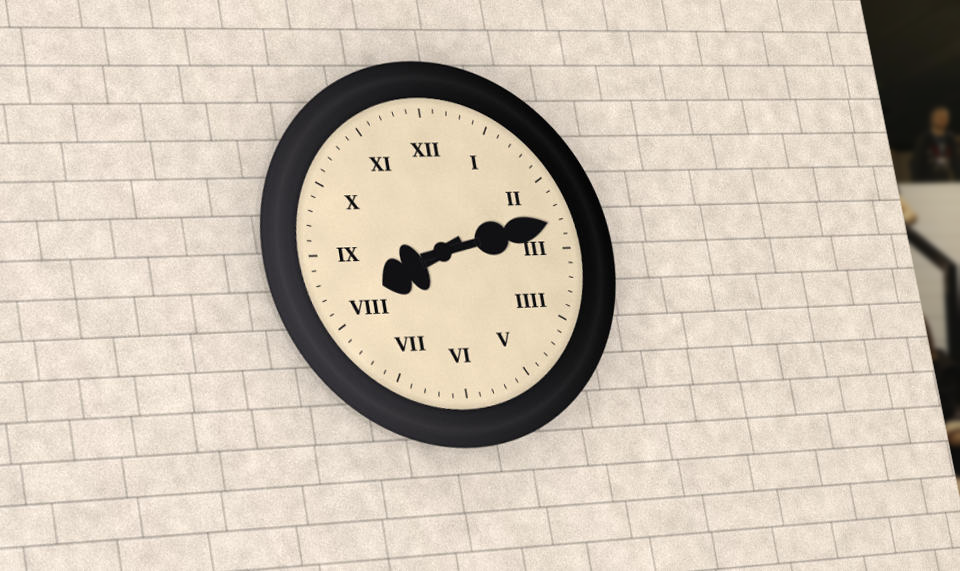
8:13
